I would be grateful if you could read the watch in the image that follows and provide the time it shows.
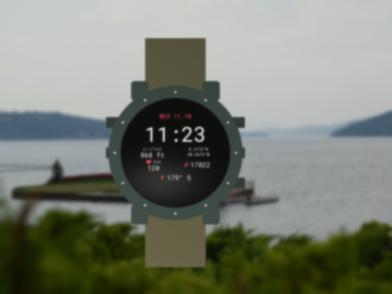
11:23
